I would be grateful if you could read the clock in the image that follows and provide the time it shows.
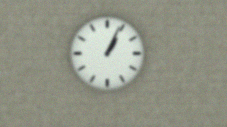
1:04
